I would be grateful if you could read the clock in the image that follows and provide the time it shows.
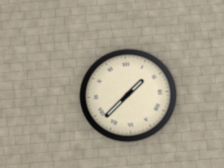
1:38
